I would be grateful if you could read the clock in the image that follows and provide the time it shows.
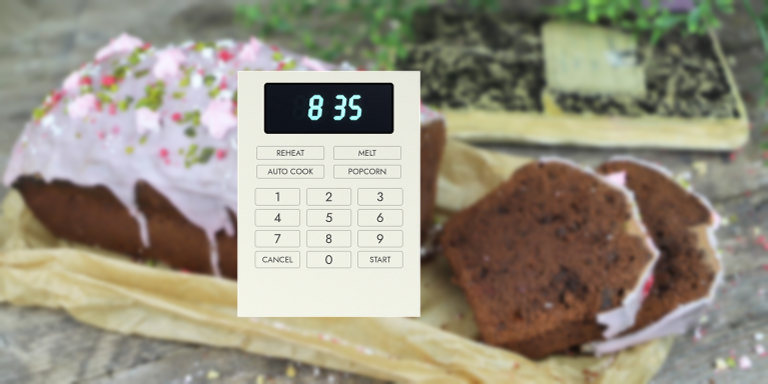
8:35
